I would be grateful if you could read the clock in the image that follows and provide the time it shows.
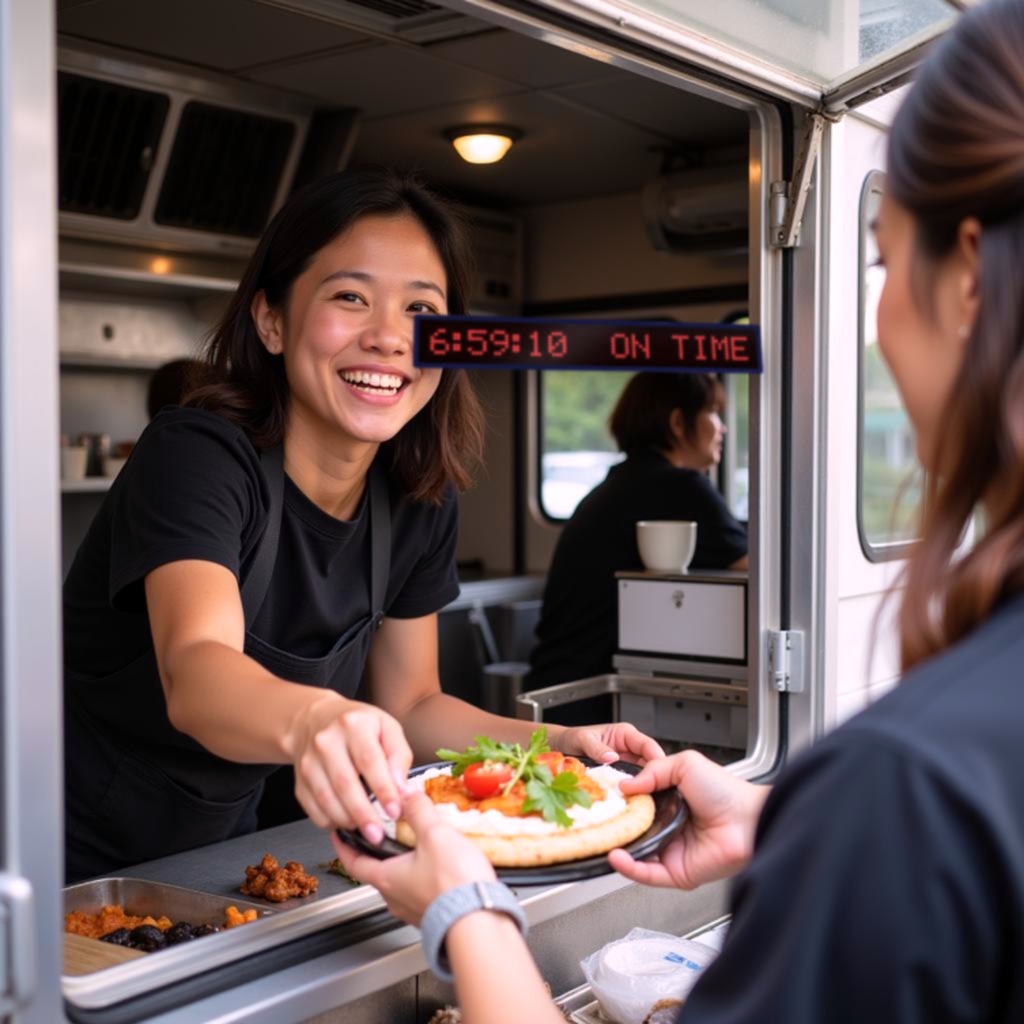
6:59:10
